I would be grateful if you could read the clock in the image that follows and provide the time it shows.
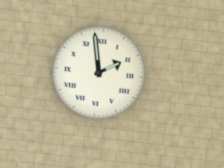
1:58
